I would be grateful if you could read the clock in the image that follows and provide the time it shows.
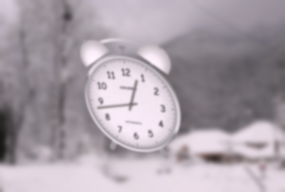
12:43
